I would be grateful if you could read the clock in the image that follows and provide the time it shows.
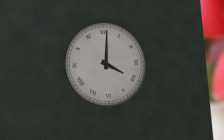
4:01
